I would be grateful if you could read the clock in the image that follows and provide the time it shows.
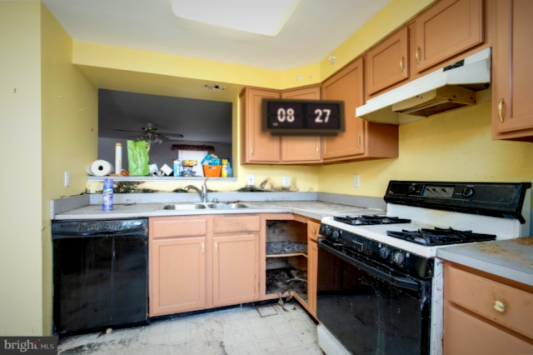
8:27
